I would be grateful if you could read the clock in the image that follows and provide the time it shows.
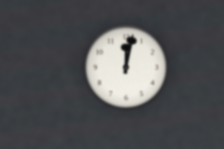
12:02
